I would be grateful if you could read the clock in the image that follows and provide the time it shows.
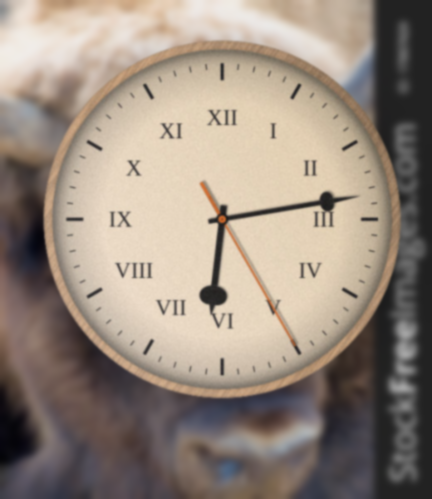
6:13:25
